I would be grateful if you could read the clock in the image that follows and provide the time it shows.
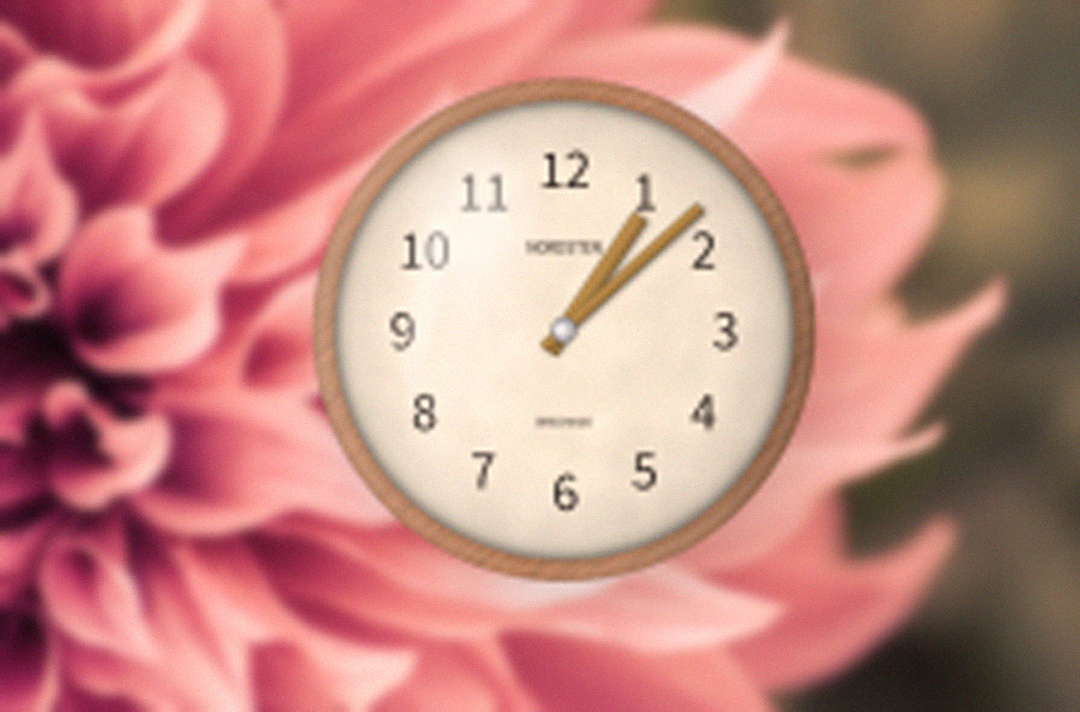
1:08
